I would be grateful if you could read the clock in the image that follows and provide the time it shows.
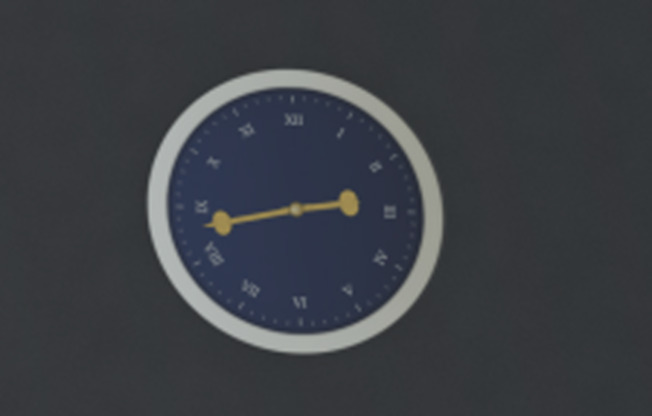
2:43
